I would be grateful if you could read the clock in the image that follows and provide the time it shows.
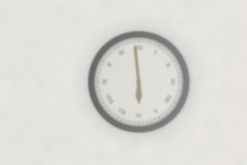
5:59
